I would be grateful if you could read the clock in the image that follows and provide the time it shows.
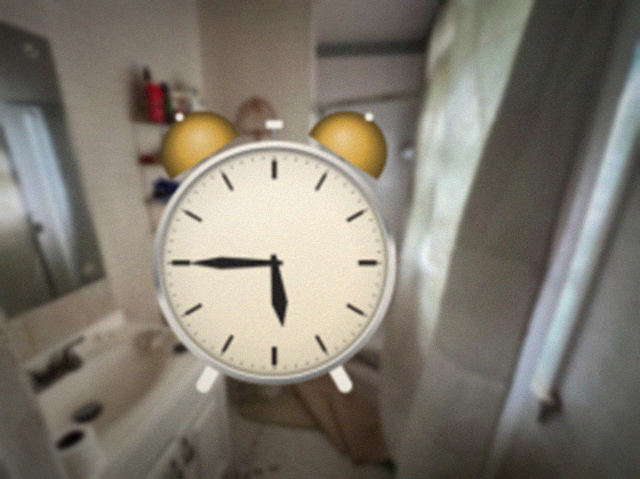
5:45
